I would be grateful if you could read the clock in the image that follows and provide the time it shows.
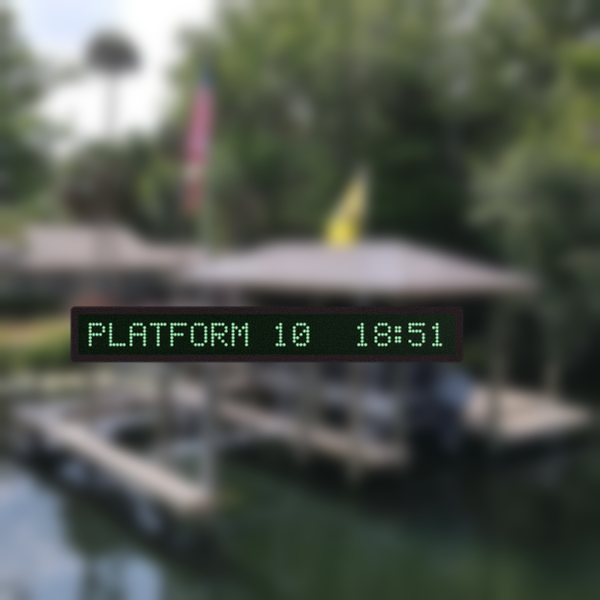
18:51
